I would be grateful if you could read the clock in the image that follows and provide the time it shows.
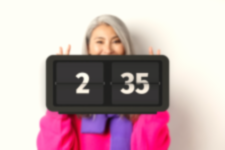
2:35
